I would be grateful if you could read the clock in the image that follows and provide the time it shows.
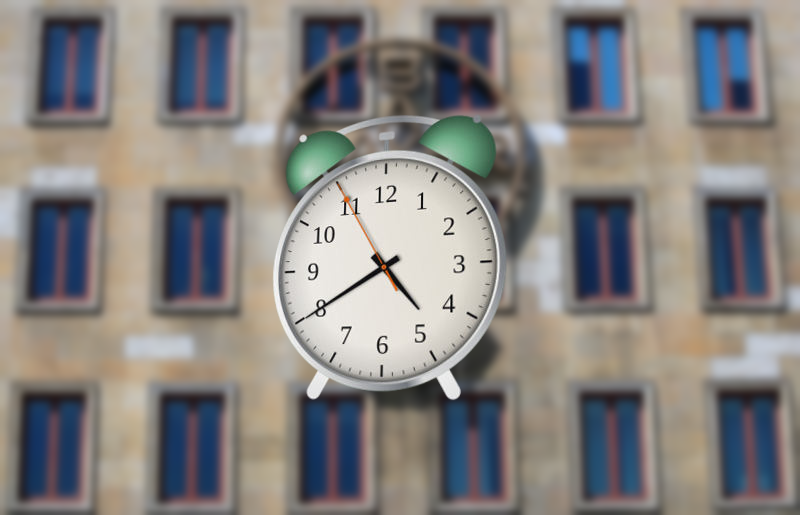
4:39:55
